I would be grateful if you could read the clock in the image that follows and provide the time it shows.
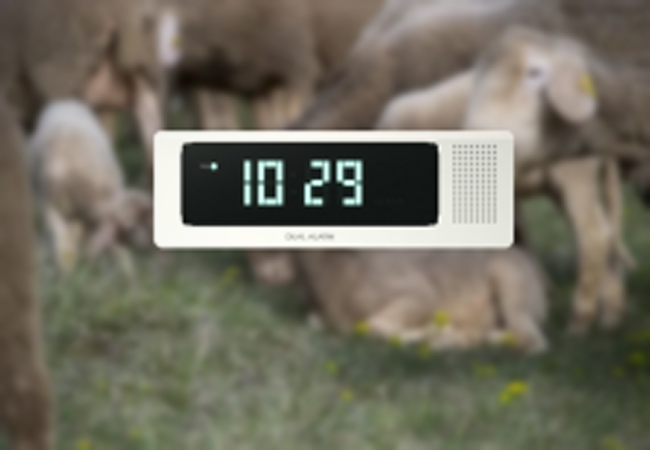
10:29
